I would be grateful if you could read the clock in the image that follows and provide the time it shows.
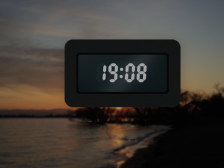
19:08
